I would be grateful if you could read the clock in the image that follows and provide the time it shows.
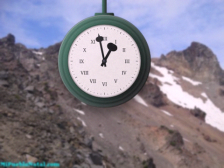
12:58
